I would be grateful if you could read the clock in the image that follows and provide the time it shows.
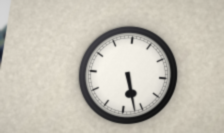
5:27
